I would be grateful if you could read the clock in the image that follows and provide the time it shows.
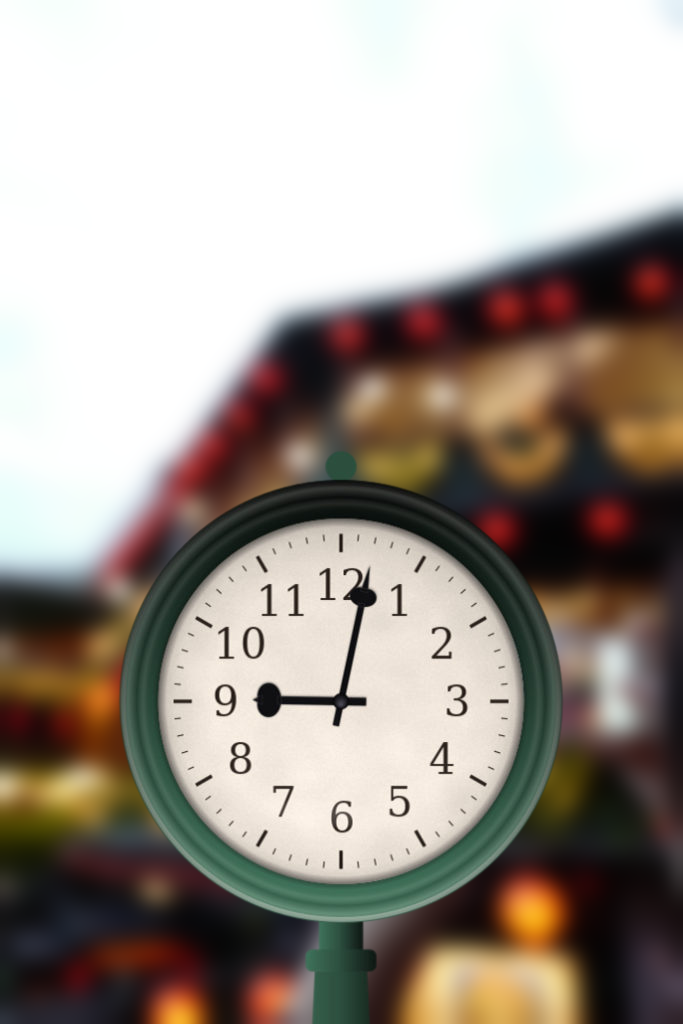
9:02
